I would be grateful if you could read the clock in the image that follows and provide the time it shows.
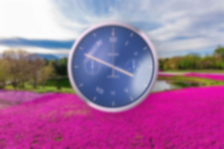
3:49
